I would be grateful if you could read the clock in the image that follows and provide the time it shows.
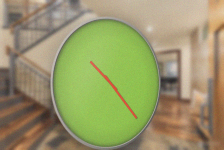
10:23
